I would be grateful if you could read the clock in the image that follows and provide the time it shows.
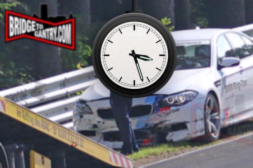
3:27
